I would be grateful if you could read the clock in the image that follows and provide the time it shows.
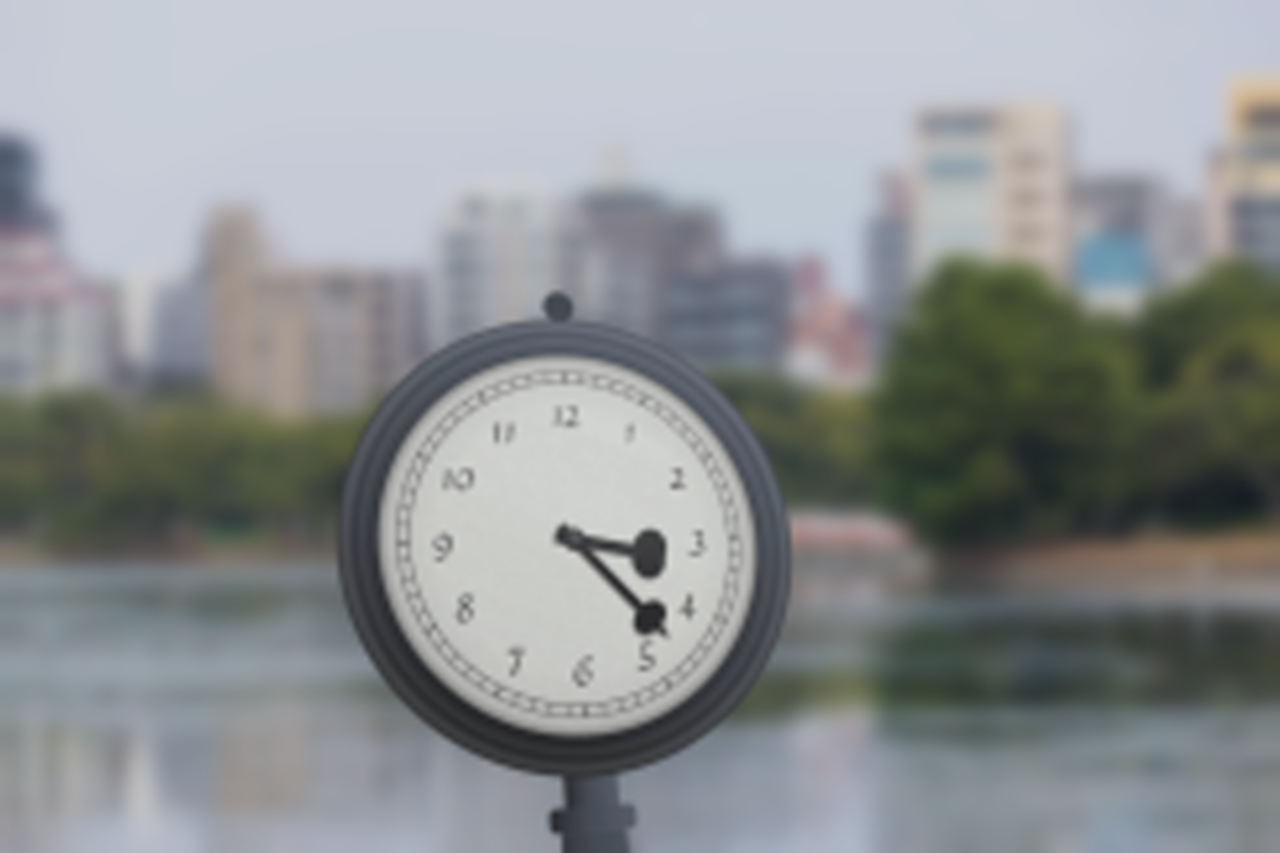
3:23
